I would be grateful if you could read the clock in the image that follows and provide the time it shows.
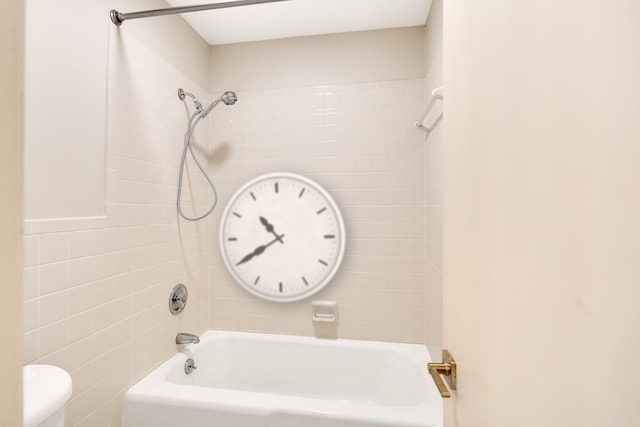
10:40
